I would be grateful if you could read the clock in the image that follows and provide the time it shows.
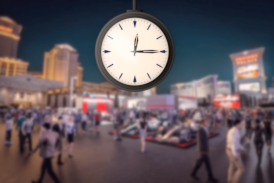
12:15
